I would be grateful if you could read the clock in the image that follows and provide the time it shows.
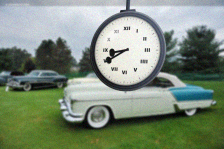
8:40
